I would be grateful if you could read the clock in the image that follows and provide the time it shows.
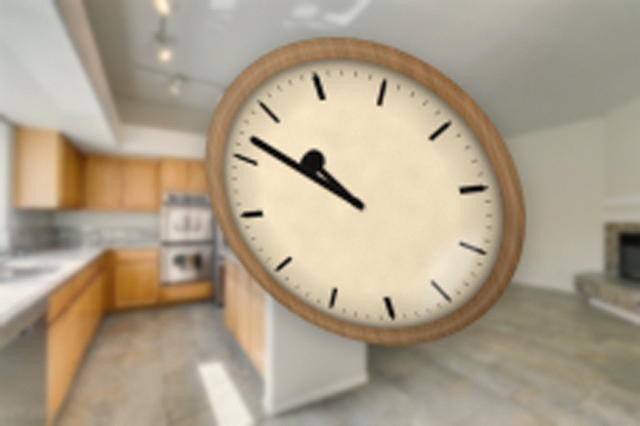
10:52
